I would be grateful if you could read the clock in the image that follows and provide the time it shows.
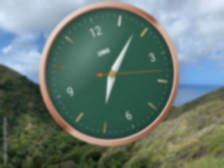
7:08:18
